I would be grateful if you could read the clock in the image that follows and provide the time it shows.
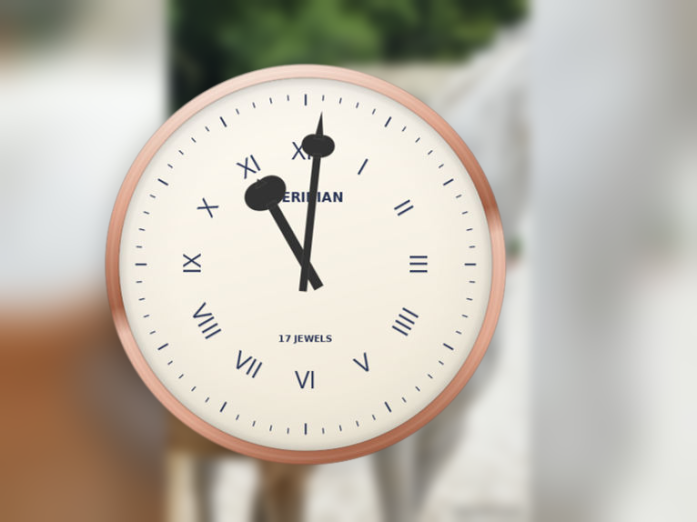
11:01
